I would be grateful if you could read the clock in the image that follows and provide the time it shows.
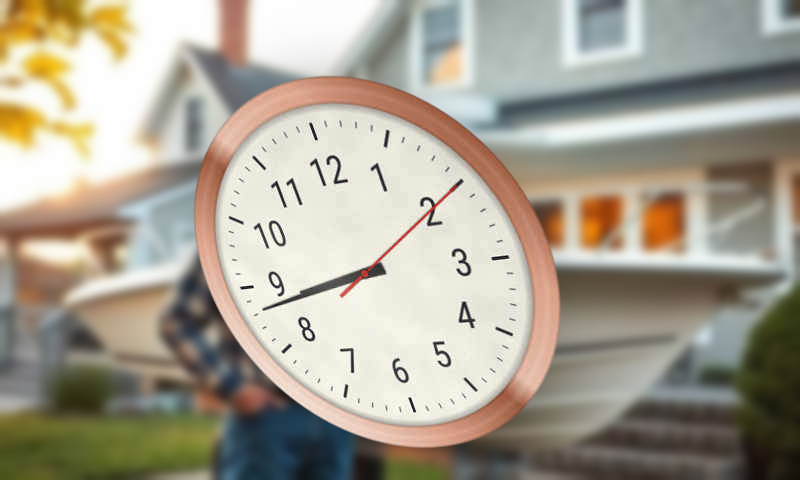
8:43:10
